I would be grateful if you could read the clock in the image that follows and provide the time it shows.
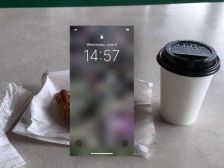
14:57
